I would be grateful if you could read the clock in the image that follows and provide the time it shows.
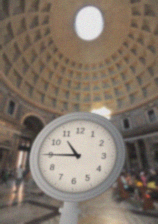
10:45
